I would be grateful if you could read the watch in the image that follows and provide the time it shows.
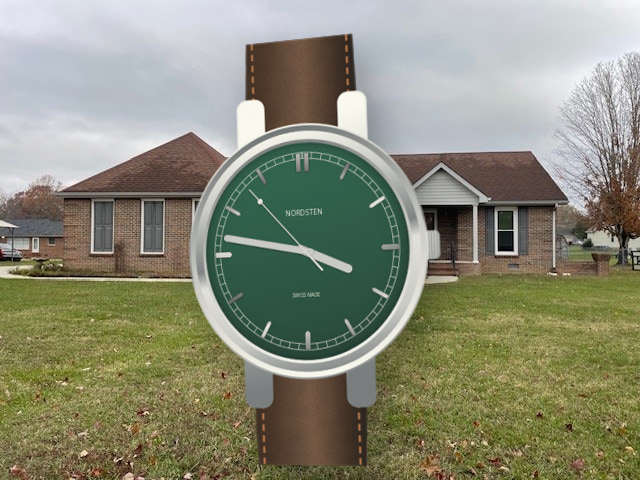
3:46:53
